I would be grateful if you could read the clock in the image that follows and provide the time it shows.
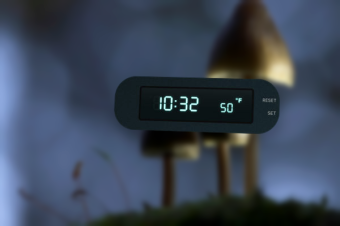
10:32
